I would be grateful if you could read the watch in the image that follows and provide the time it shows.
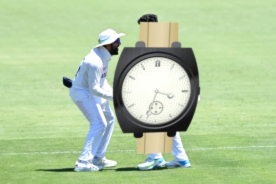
3:33
